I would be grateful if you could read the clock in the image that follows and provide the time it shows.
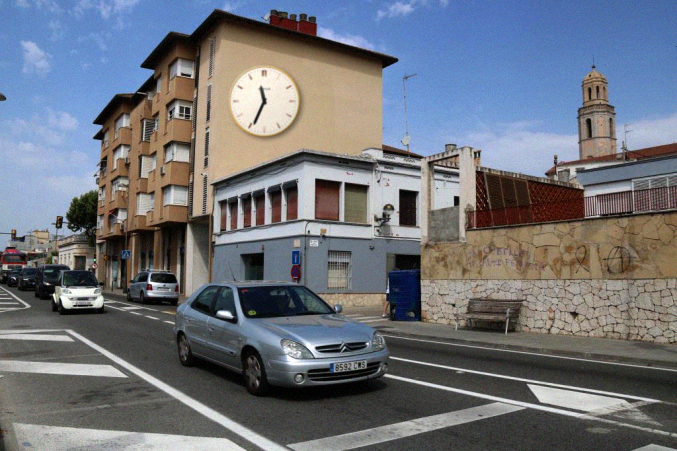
11:34
